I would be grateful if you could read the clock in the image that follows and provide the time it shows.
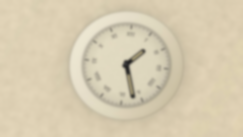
1:27
